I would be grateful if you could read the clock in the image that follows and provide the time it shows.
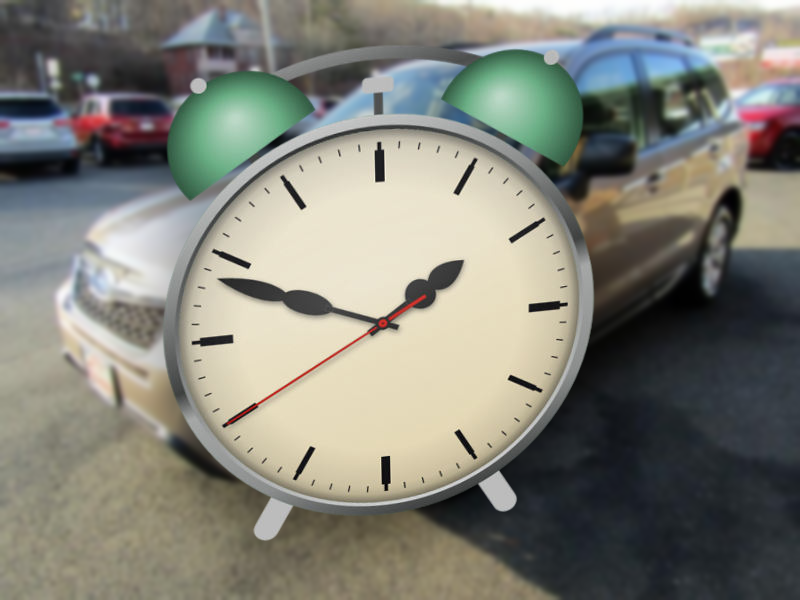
1:48:40
